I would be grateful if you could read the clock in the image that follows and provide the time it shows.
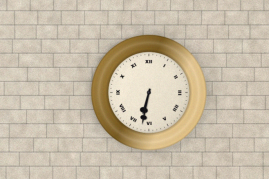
6:32
